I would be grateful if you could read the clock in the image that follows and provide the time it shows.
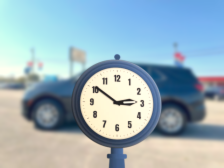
2:51
